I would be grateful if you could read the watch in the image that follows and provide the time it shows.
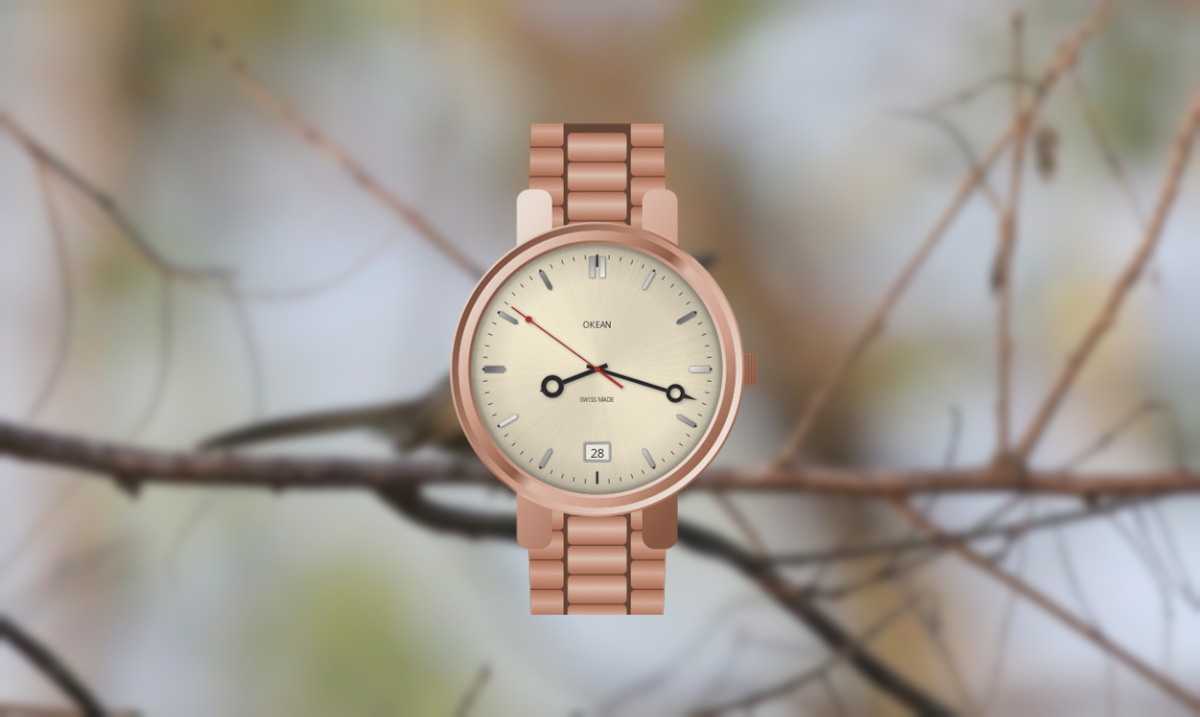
8:17:51
